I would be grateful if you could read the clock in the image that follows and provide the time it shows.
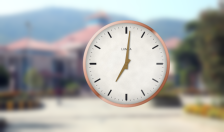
7:01
